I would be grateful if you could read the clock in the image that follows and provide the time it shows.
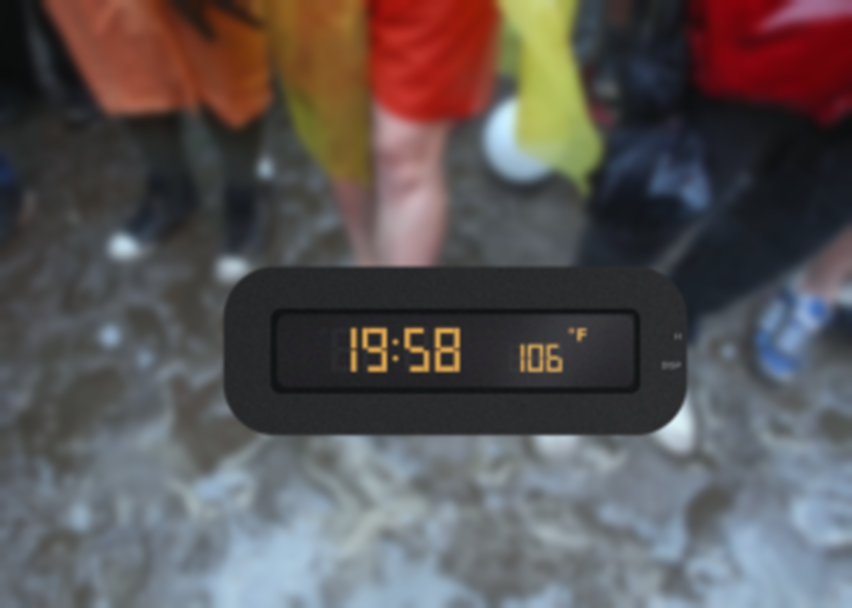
19:58
